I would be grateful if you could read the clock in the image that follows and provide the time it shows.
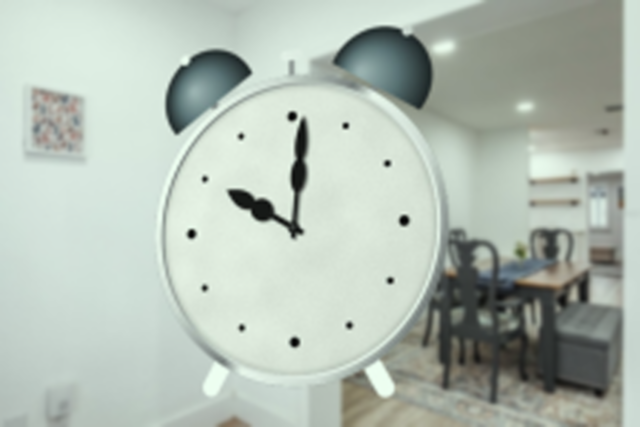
10:01
